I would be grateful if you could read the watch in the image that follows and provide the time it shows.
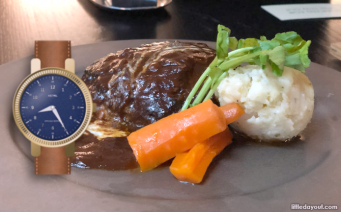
8:25
